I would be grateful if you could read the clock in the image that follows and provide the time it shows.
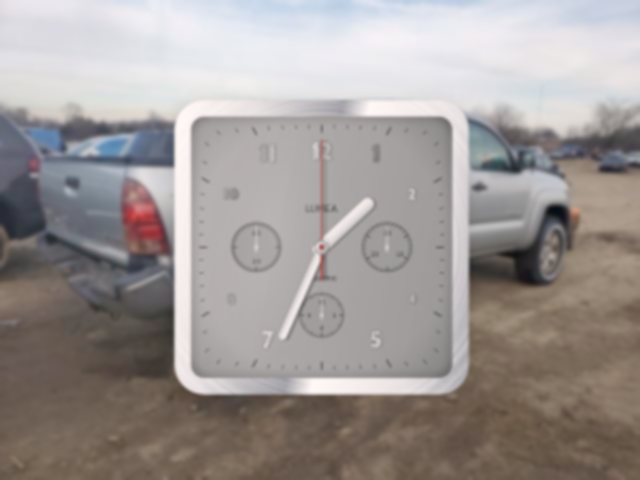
1:34
